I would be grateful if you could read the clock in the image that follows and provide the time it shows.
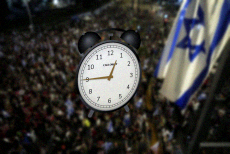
12:45
